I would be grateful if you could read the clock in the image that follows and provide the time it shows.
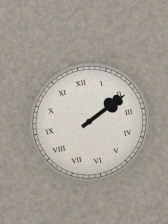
2:11
